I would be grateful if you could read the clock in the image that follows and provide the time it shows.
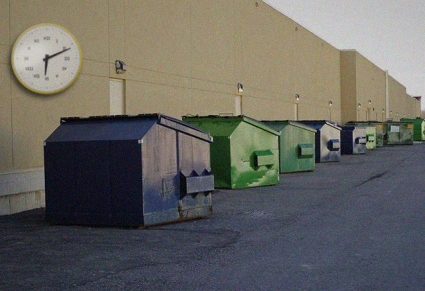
6:11
